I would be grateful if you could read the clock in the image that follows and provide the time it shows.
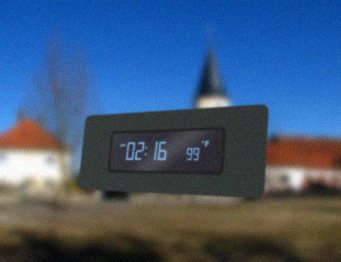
2:16
